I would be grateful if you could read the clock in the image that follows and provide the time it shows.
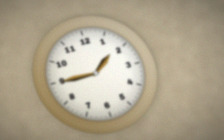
1:45
